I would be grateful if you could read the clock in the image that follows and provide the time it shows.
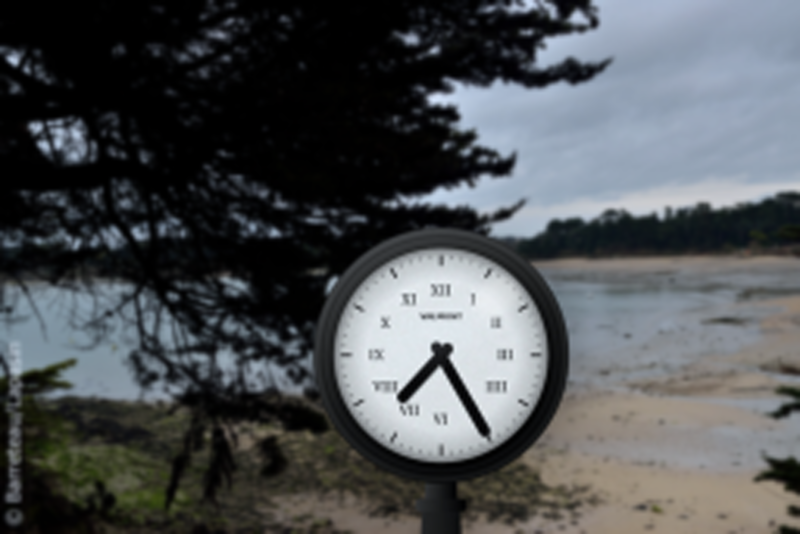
7:25
